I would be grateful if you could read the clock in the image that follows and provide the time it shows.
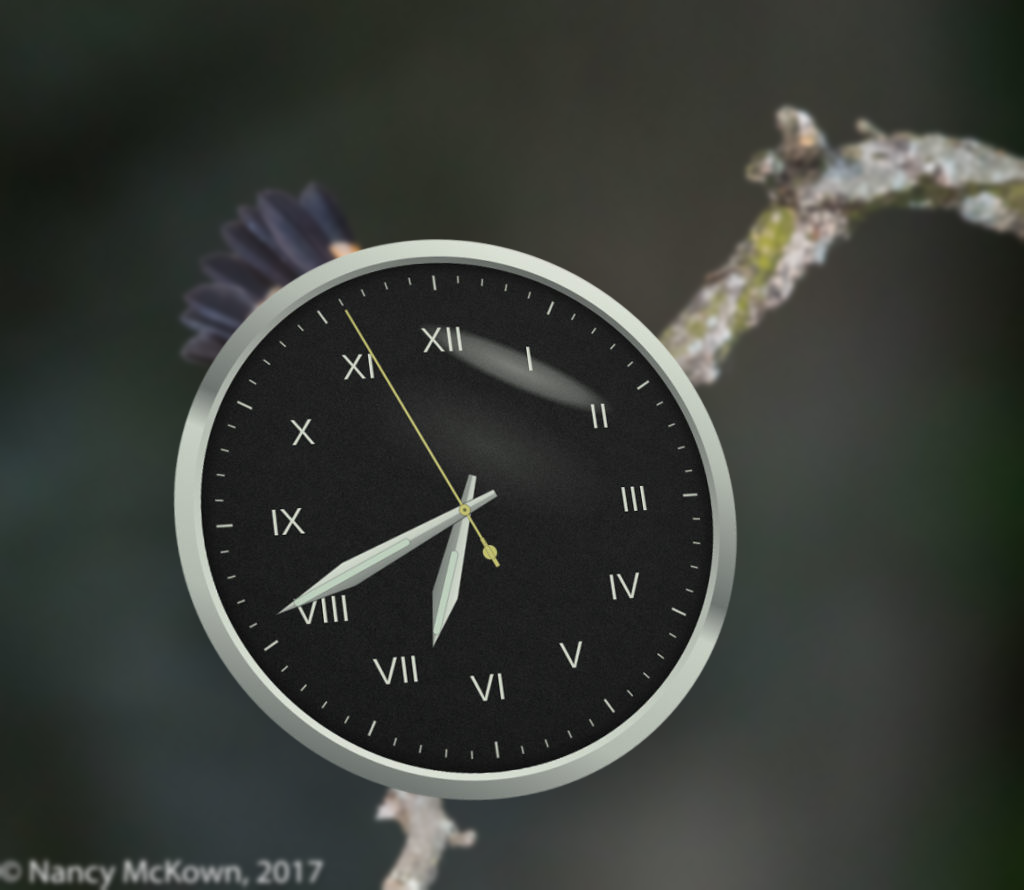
6:40:56
